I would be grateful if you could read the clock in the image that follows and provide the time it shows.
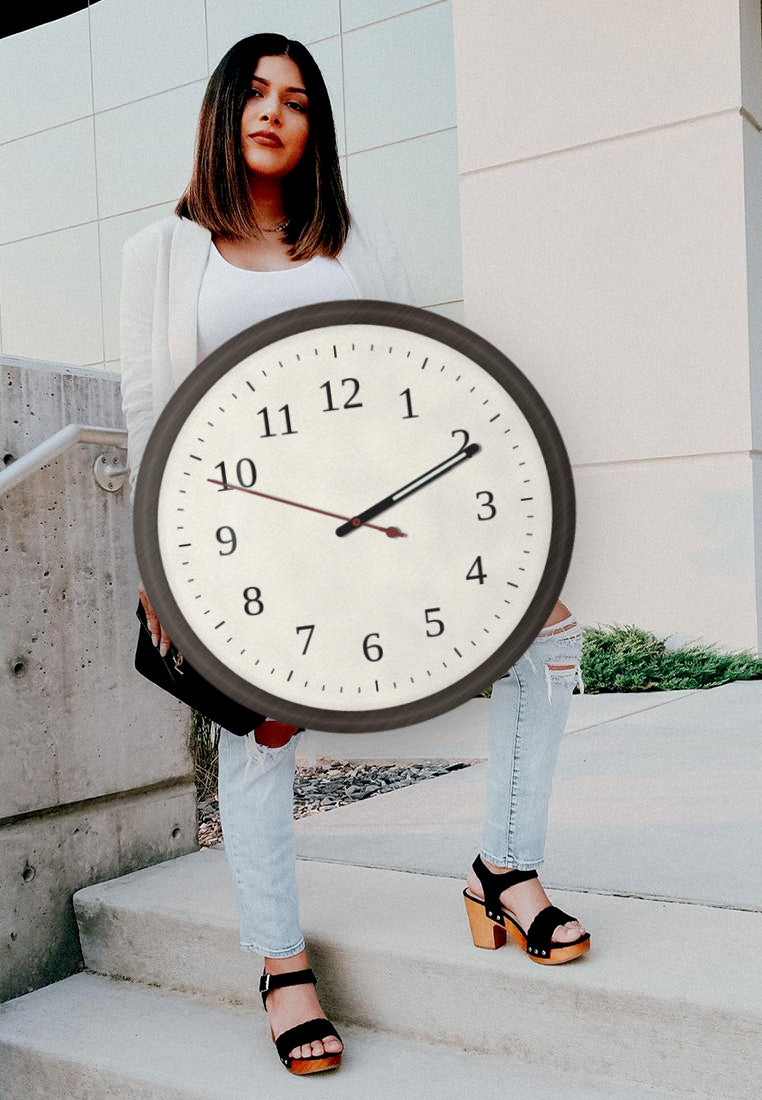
2:10:49
